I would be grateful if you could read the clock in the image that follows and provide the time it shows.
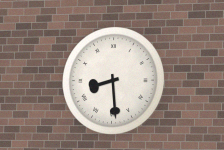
8:29
